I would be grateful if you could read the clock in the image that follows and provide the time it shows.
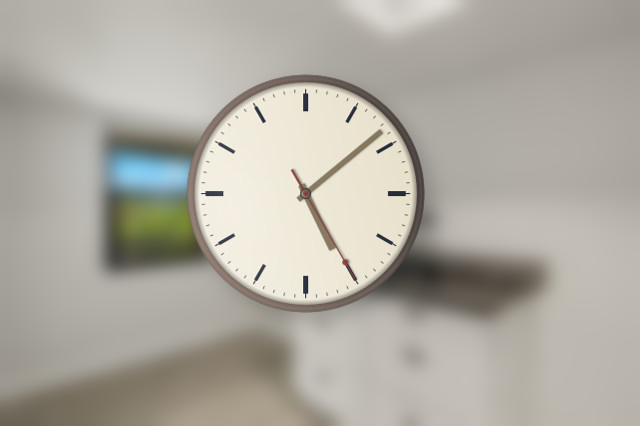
5:08:25
